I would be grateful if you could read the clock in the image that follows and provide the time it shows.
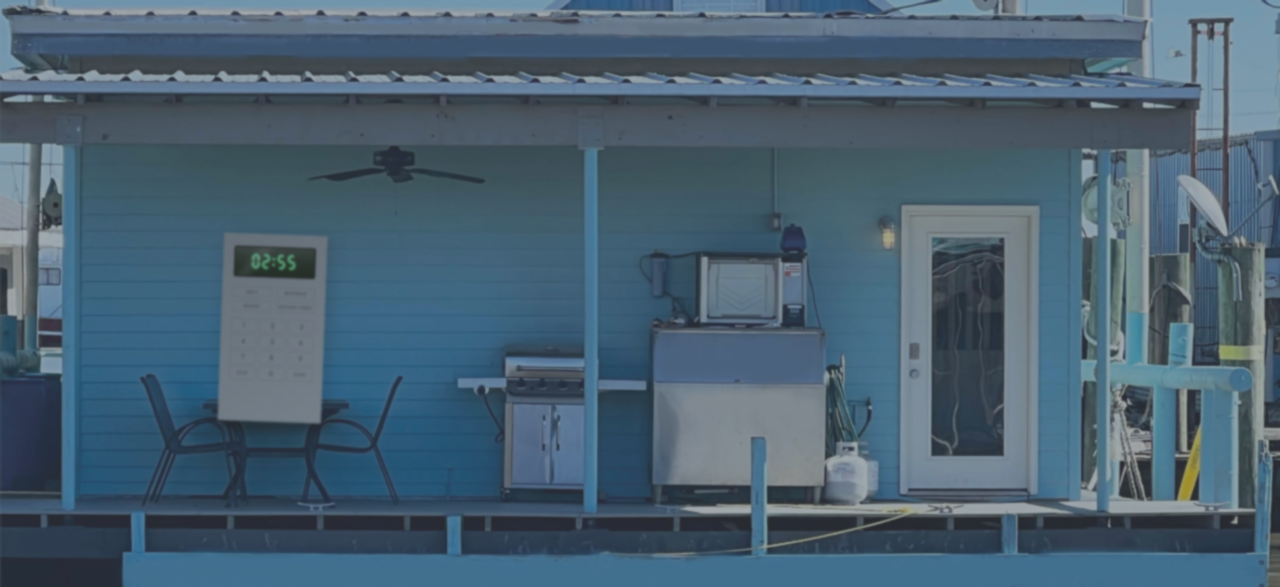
2:55
